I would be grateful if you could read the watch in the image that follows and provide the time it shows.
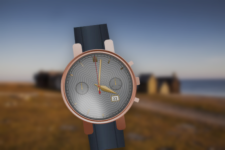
4:02
